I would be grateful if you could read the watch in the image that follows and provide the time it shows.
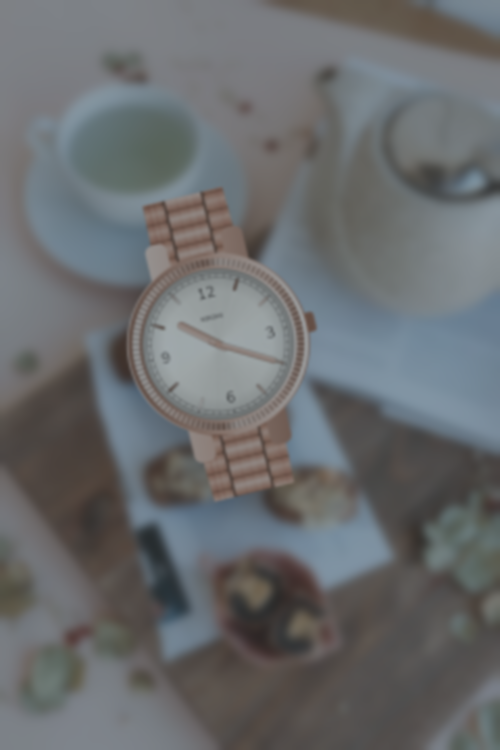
10:20
